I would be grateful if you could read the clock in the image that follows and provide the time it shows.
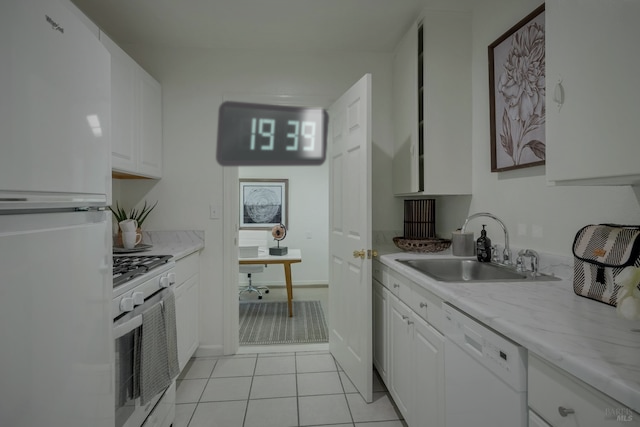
19:39
